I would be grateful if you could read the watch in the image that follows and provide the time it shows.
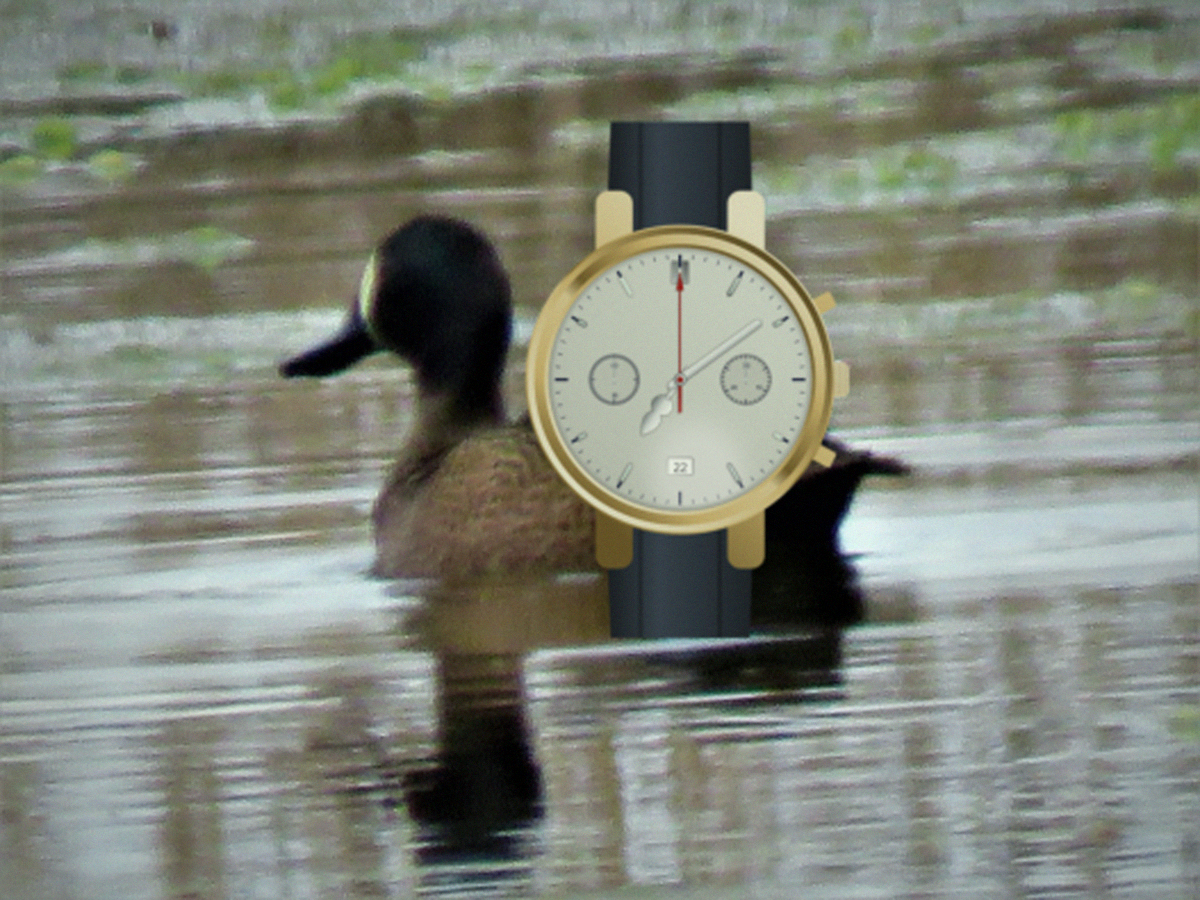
7:09
